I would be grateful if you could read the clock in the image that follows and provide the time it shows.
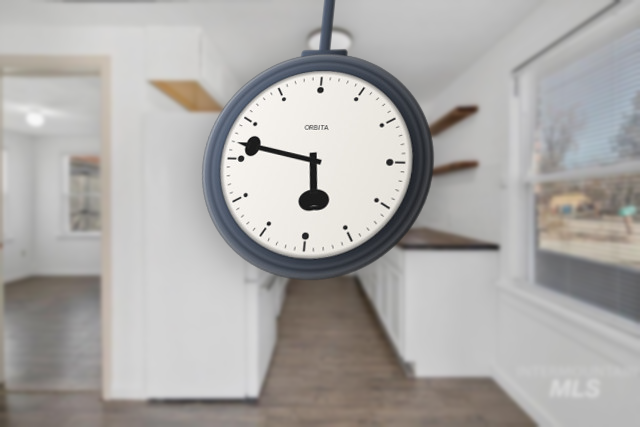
5:47
